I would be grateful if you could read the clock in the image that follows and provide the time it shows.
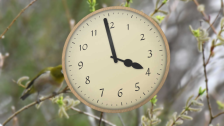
3:59
